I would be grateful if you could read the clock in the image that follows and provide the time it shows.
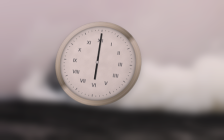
6:00
